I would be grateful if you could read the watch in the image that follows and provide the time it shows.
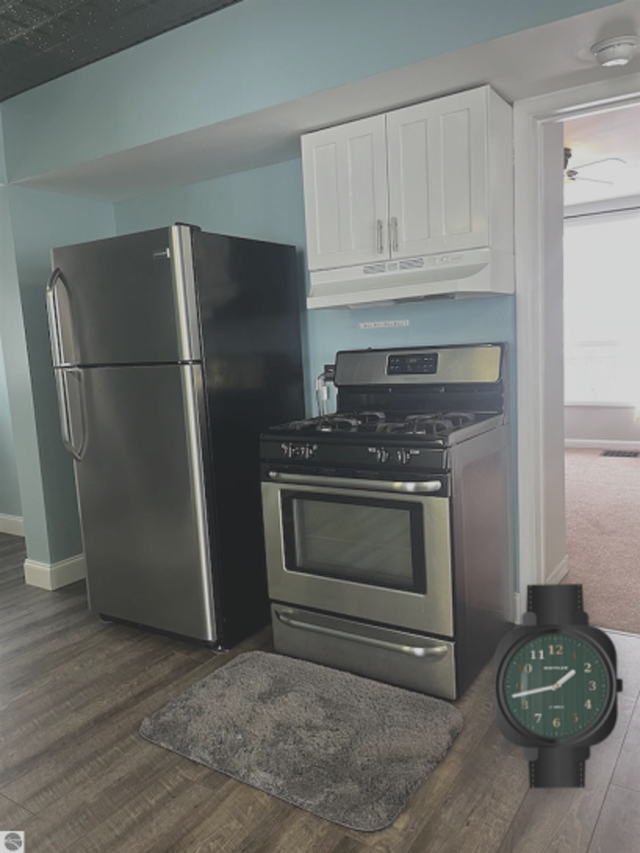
1:43
